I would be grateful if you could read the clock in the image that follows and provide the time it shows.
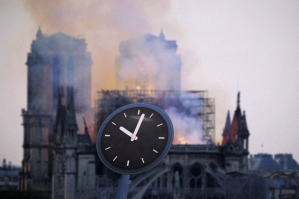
10:02
